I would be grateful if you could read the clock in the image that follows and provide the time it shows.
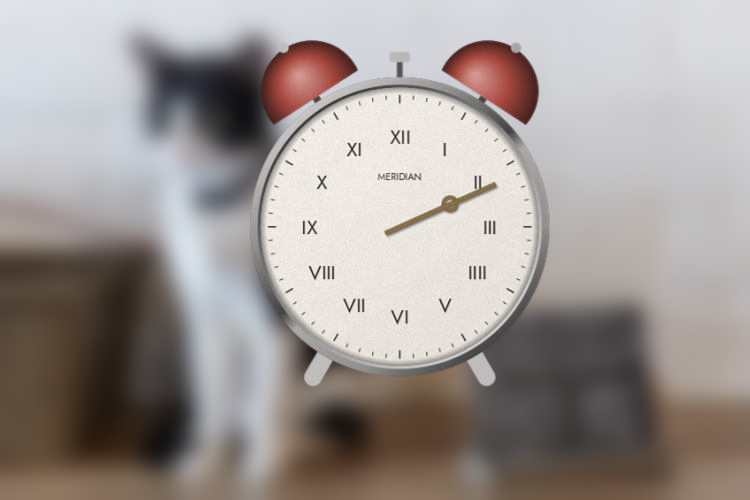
2:11
